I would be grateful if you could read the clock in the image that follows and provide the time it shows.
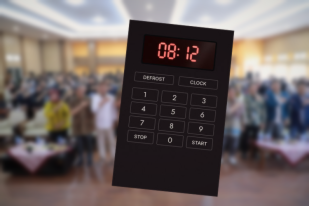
8:12
